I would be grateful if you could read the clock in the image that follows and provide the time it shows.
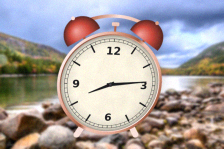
8:14
